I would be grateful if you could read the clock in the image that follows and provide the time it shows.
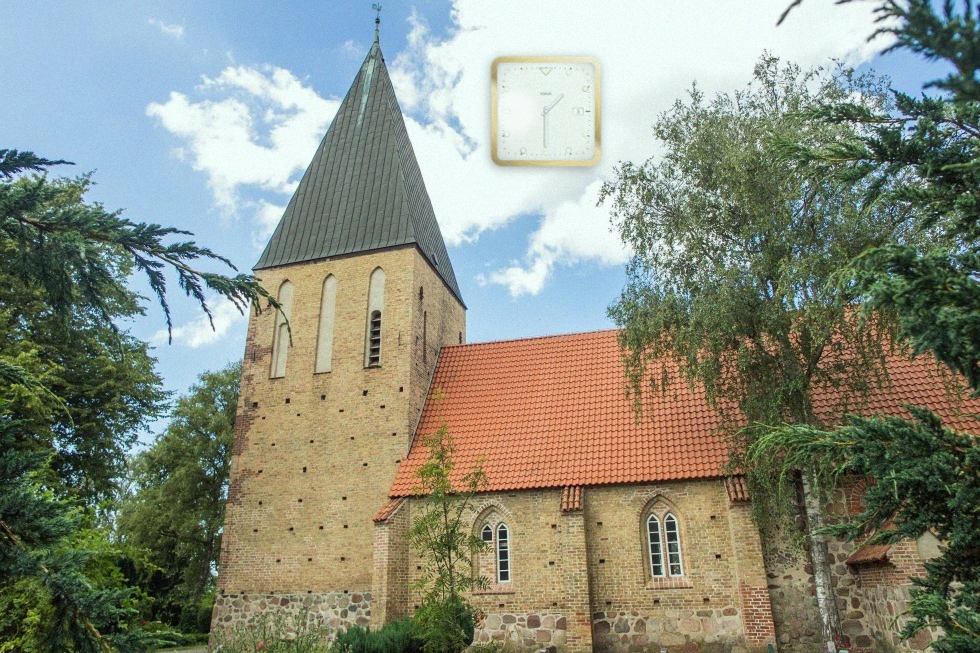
1:30
